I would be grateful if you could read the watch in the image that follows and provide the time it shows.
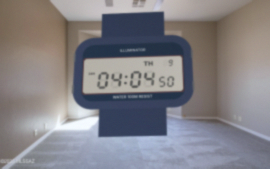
4:04:50
